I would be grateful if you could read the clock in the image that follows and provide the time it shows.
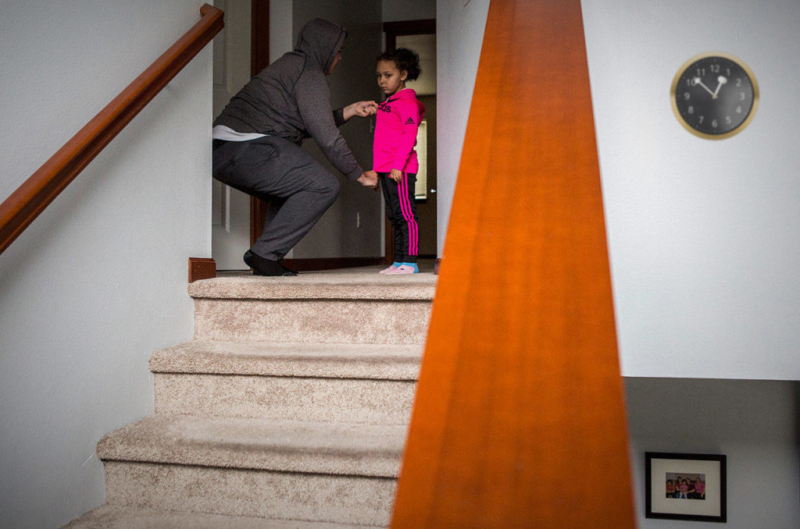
12:52
